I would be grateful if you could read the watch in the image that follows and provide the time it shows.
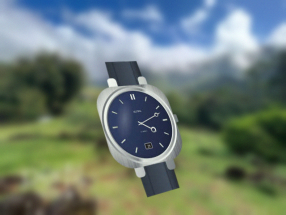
4:12
